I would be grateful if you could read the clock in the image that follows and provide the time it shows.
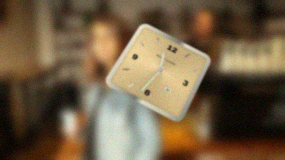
11:32
